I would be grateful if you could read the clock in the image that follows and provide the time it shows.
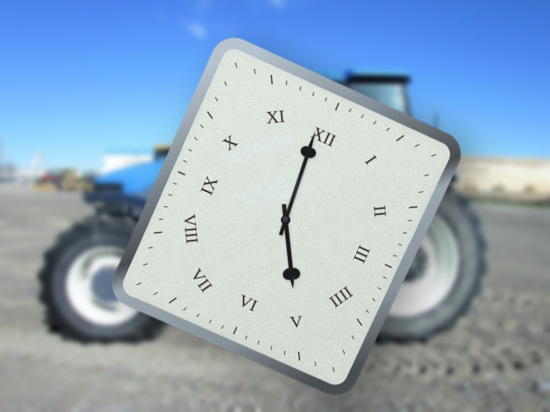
4:59
